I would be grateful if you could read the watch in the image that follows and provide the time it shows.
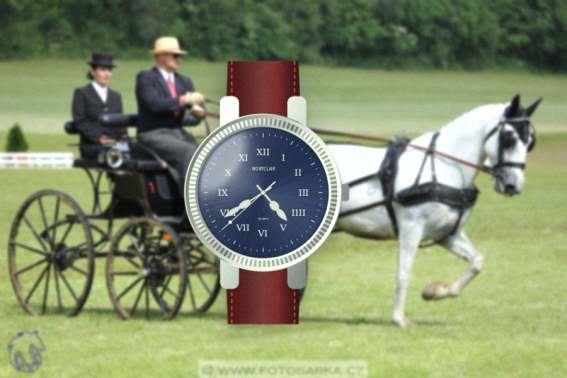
4:39:38
